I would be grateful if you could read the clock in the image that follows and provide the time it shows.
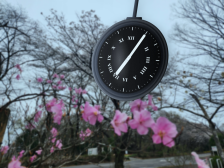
7:05
